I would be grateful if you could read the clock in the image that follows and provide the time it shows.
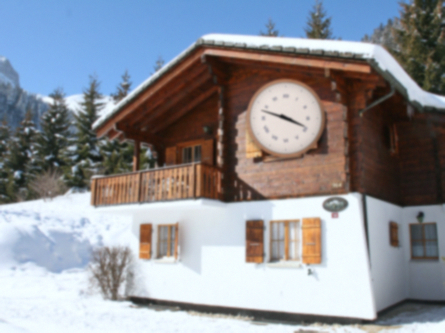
3:48
